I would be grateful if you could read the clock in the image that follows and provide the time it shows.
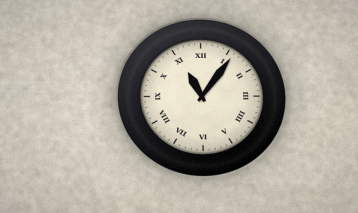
11:06
